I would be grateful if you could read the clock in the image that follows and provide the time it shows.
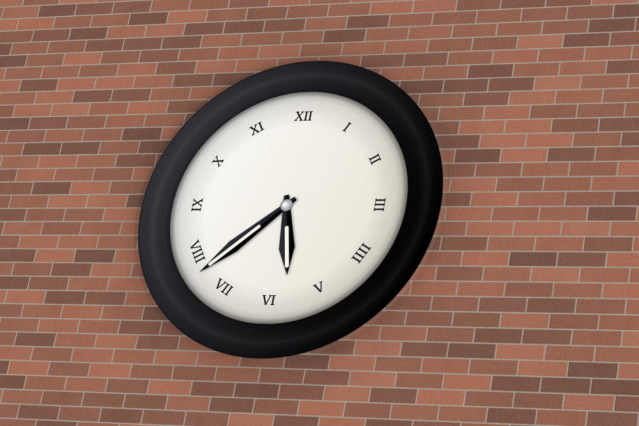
5:38
